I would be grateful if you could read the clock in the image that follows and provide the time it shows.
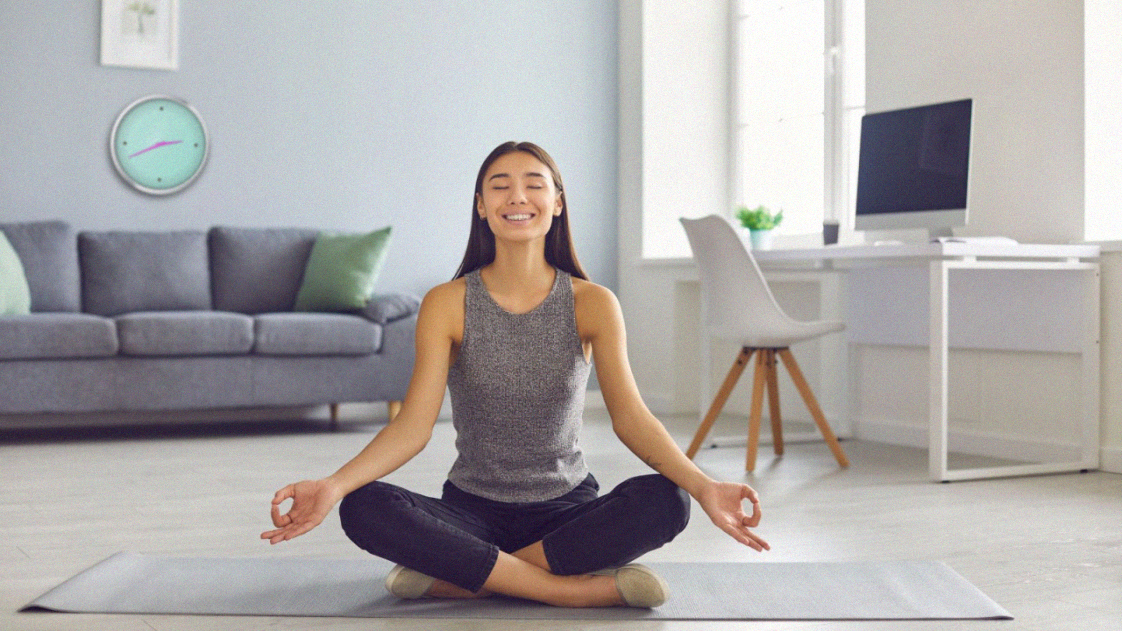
2:41
